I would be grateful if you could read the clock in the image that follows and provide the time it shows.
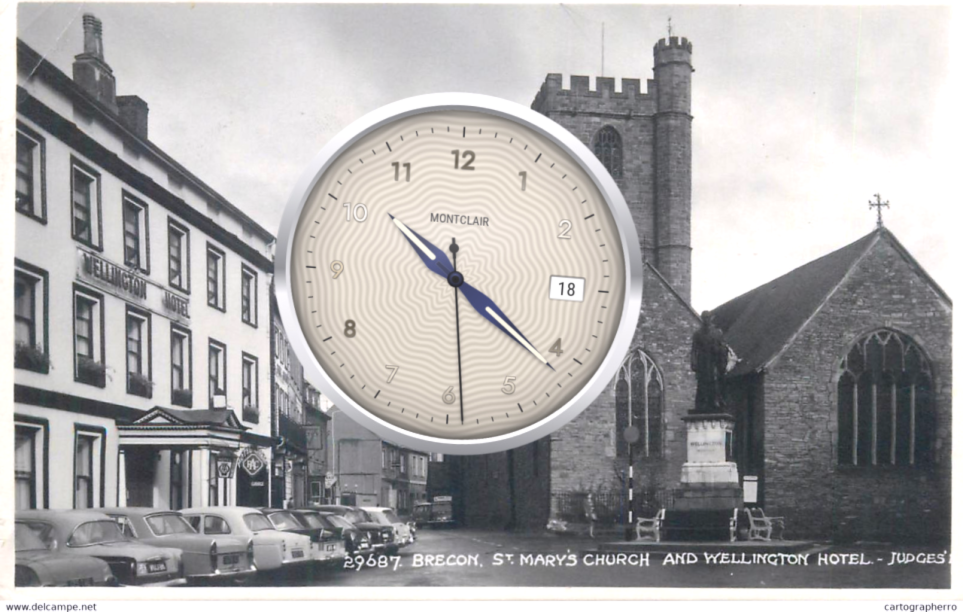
10:21:29
